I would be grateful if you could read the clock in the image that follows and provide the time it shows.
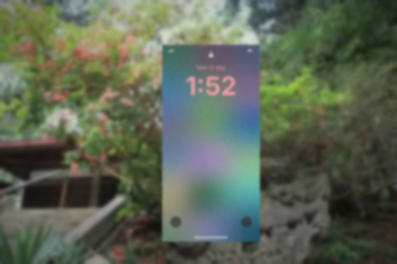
1:52
